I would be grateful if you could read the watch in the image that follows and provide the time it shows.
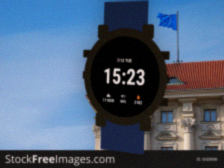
15:23
